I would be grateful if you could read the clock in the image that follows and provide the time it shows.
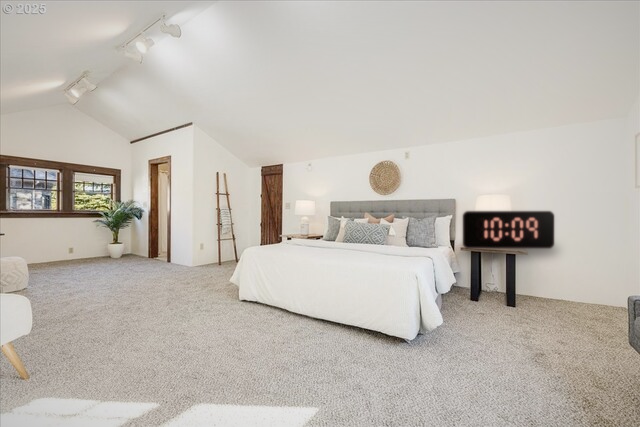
10:09
